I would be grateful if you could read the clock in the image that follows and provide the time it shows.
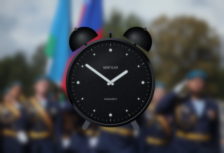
1:51
